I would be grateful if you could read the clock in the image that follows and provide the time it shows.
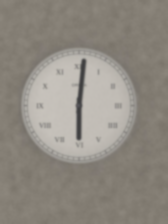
6:01
